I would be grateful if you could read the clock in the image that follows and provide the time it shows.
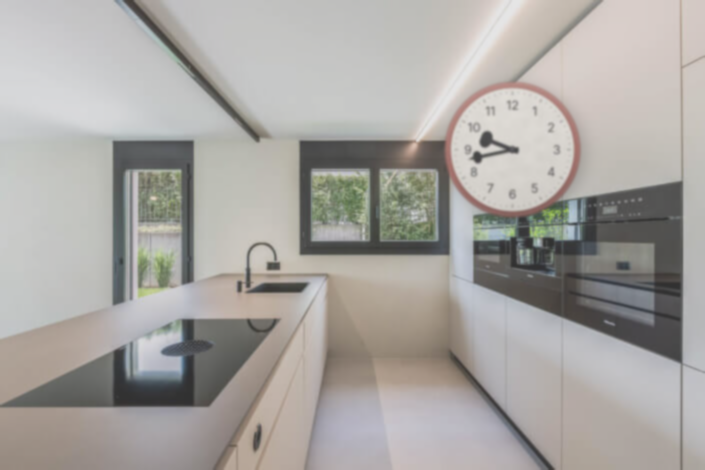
9:43
